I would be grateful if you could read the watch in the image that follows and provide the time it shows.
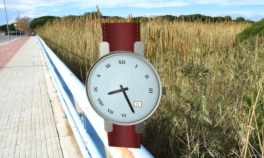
8:26
